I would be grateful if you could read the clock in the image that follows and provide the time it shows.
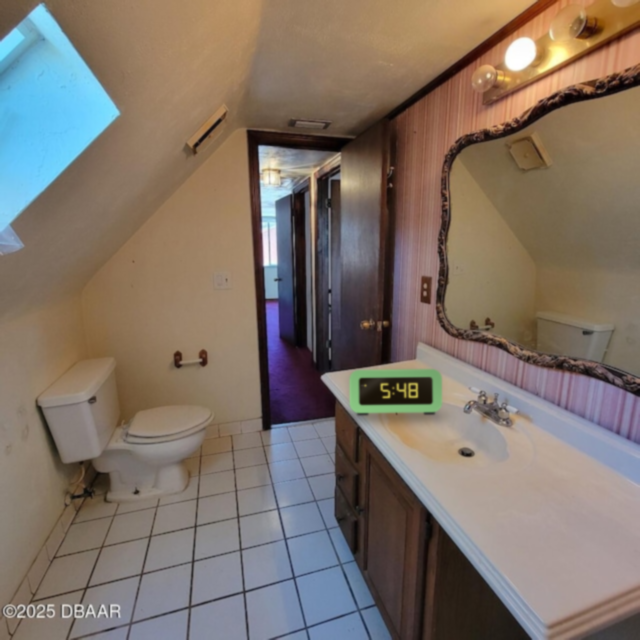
5:48
